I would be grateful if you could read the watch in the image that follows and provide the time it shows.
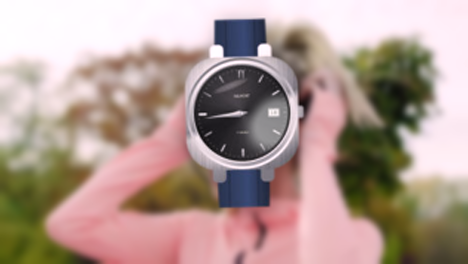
8:44
